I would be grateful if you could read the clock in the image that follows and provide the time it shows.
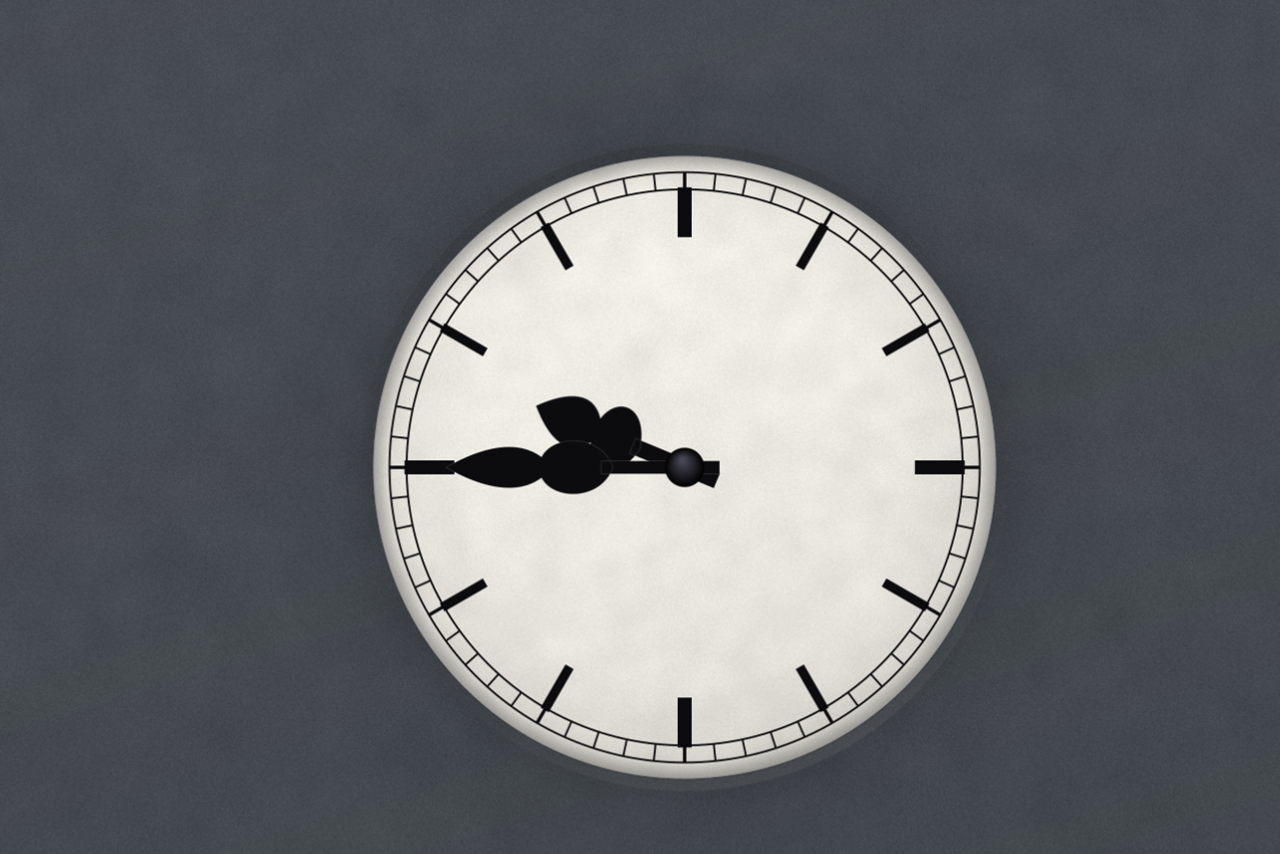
9:45
